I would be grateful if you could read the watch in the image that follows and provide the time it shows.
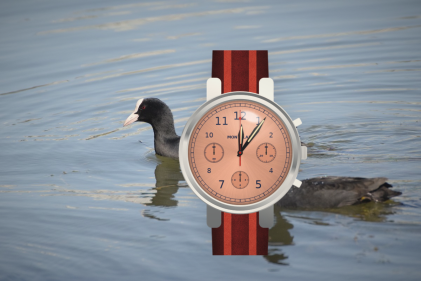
12:06
